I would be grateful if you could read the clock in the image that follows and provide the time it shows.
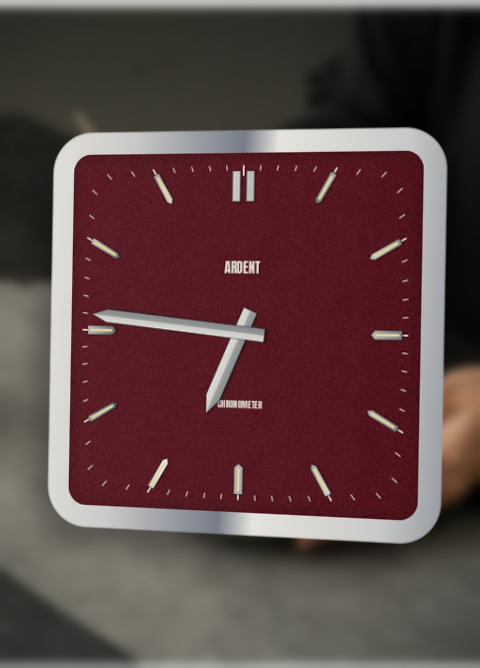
6:46
